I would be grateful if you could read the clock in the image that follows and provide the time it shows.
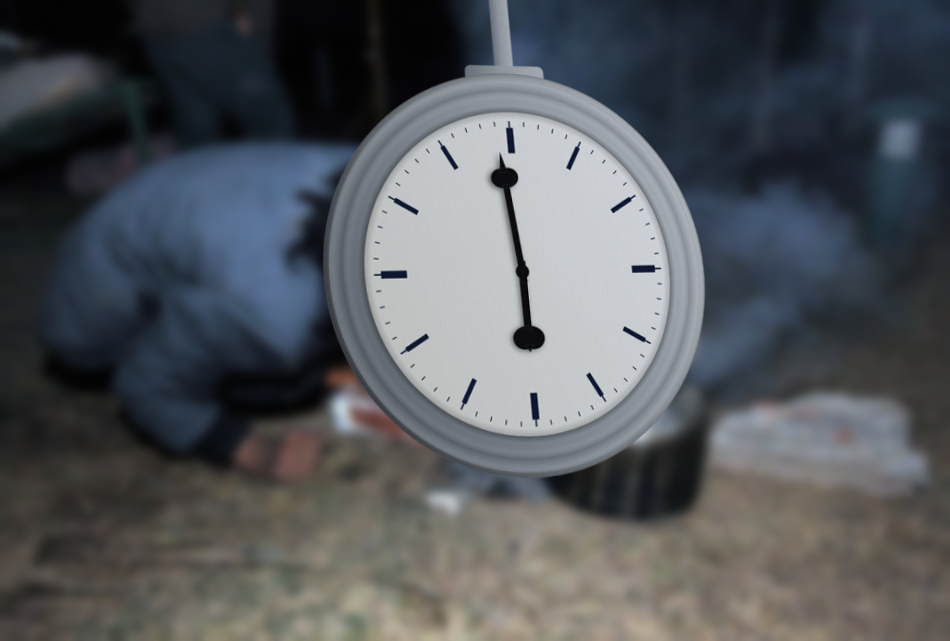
5:59
